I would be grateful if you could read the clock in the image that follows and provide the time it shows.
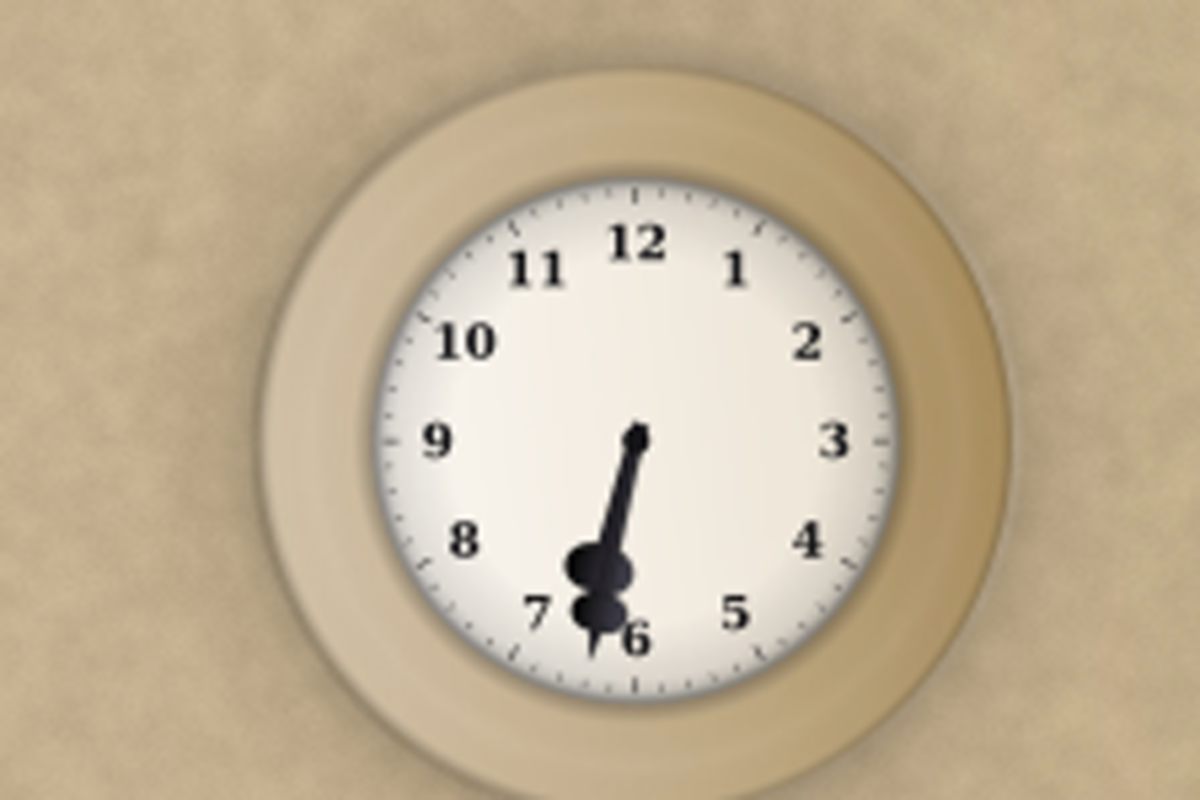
6:32
